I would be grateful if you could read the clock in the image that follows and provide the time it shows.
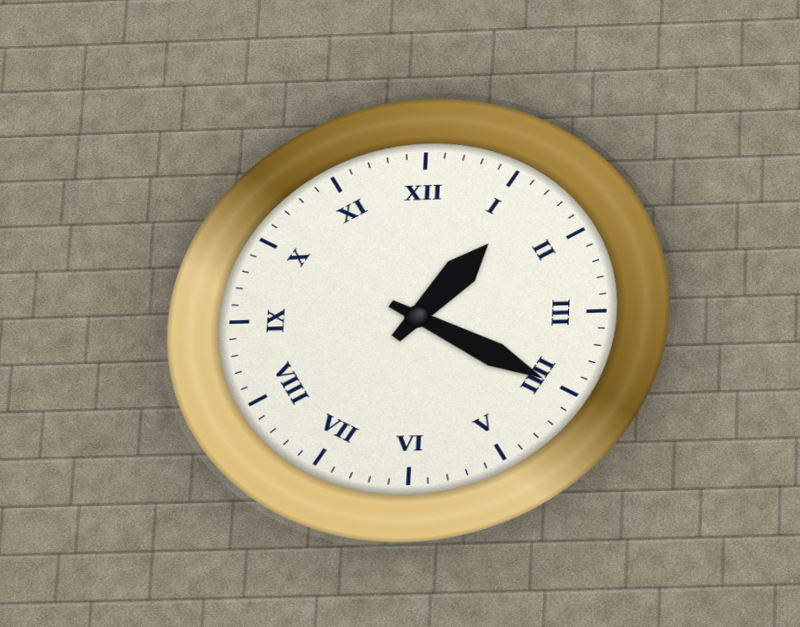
1:20
